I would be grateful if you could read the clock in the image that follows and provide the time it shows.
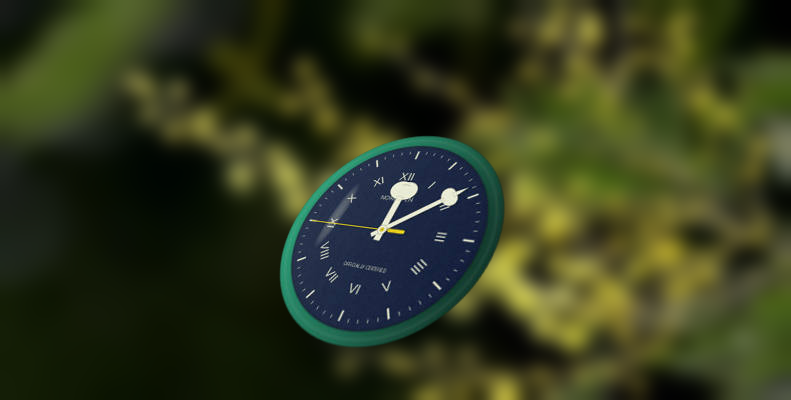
12:08:45
